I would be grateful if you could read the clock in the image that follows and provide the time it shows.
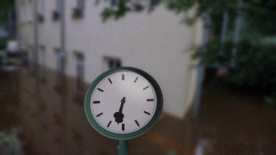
6:32
